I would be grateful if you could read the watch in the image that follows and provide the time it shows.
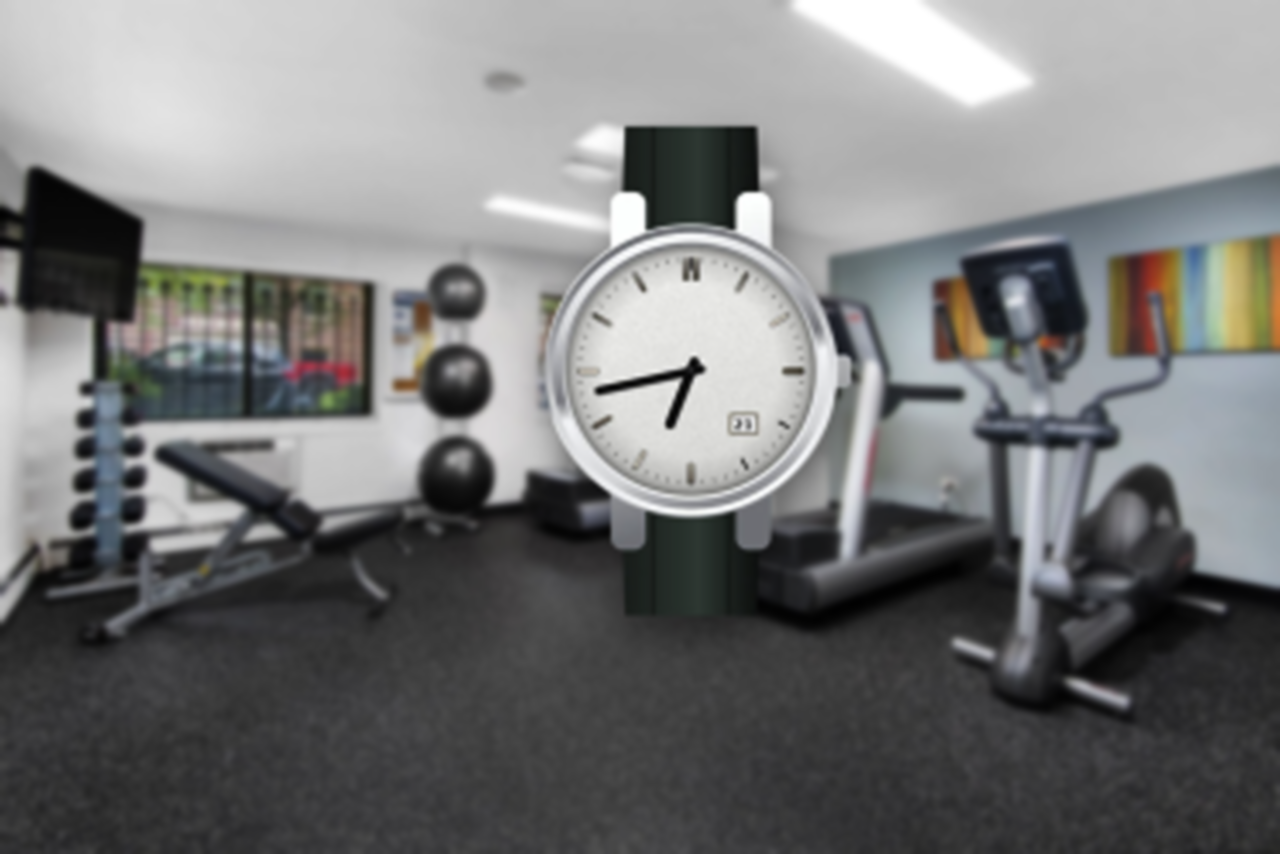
6:43
